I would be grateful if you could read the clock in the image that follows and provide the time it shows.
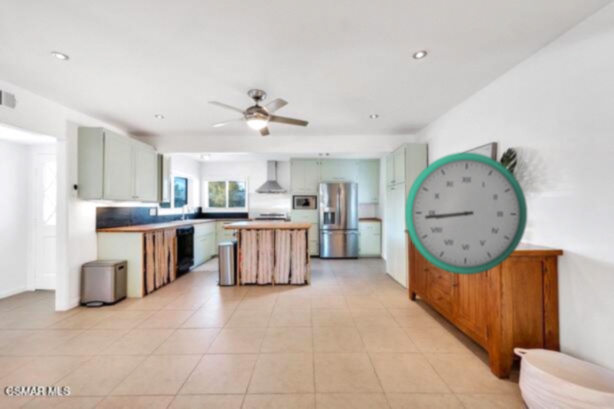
8:44
